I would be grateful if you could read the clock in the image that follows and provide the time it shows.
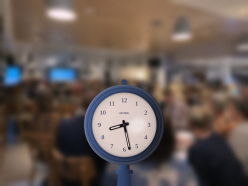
8:28
